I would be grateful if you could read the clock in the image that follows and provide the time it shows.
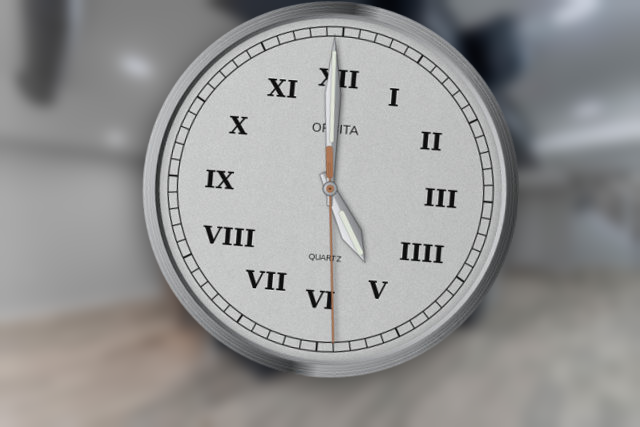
4:59:29
